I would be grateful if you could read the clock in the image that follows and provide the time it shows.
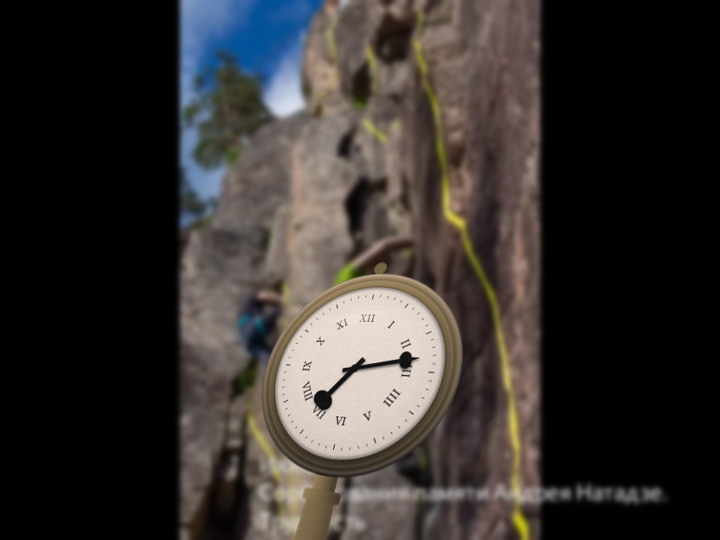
7:13
